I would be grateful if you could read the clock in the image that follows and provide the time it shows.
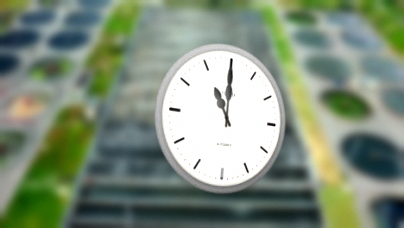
11:00
